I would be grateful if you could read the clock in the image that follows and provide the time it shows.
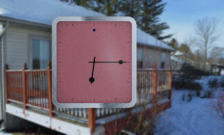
6:15
